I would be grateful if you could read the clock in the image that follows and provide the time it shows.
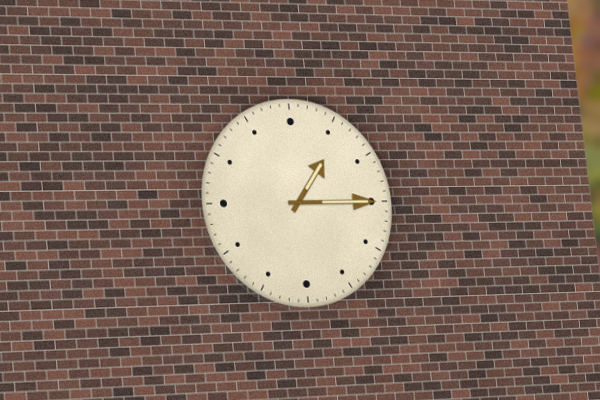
1:15
